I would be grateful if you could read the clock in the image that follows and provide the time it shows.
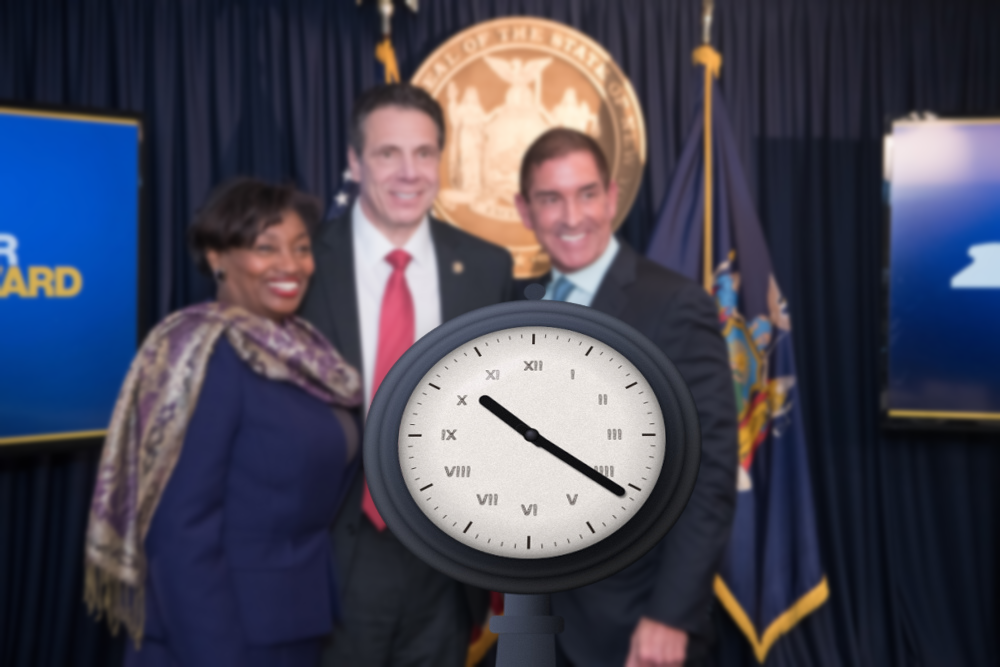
10:21
